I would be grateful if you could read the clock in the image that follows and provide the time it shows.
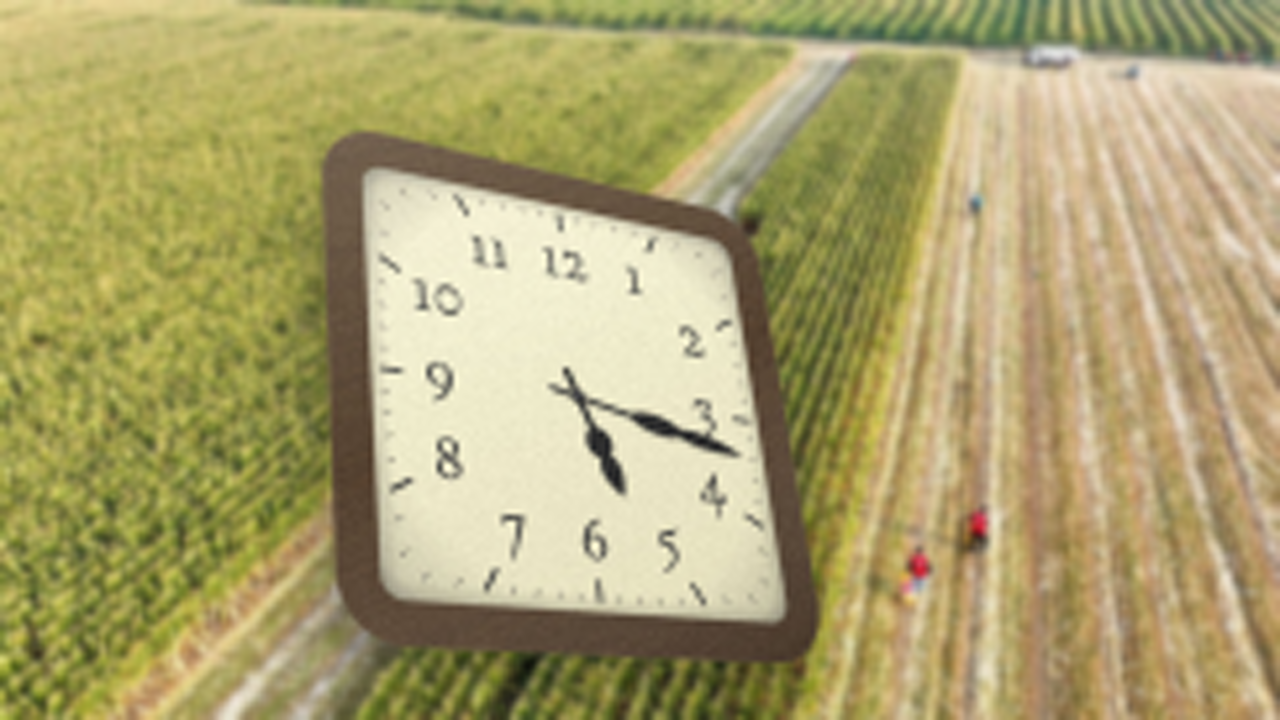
5:17
